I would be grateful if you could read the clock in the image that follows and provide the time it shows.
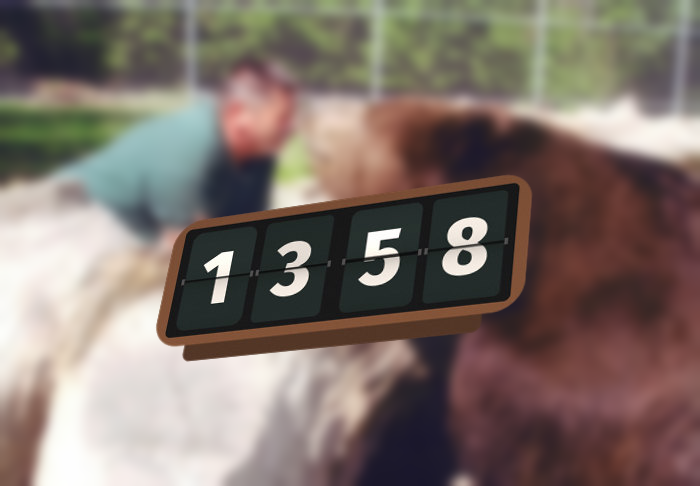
13:58
